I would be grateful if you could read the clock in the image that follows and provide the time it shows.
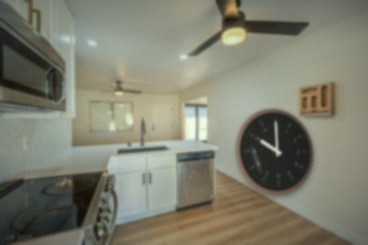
10:00
